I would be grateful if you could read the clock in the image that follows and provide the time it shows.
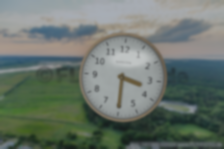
3:30
